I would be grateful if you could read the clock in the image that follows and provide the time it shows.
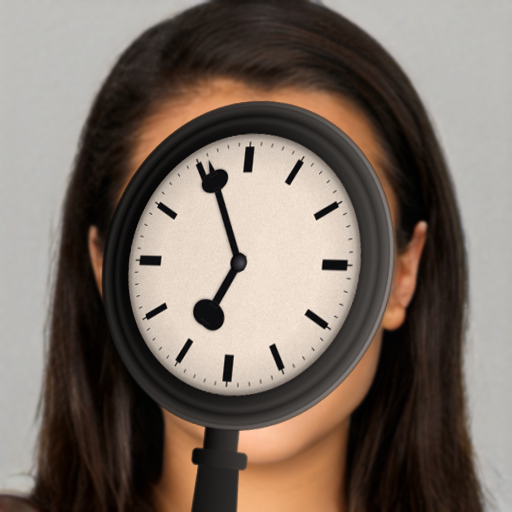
6:56
